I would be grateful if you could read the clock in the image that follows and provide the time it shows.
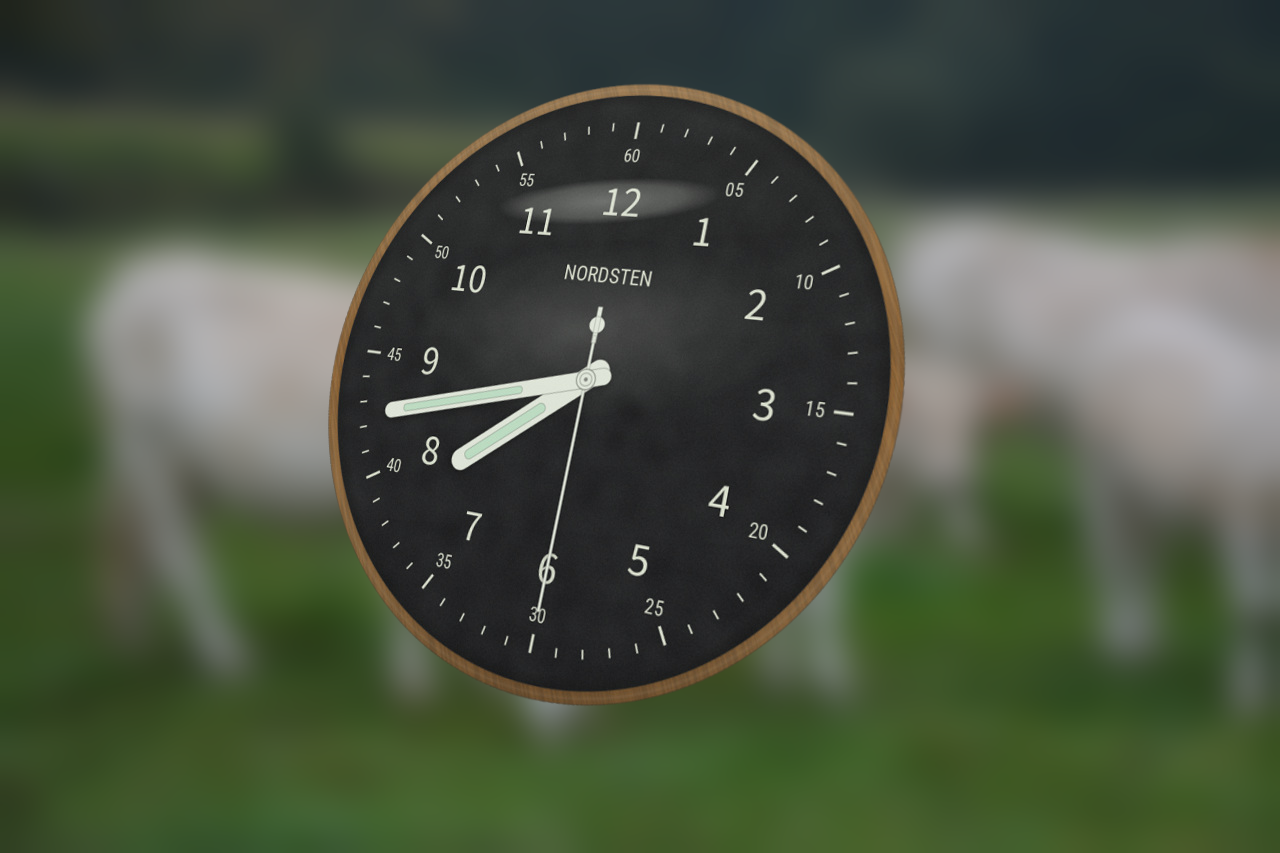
7:42:30
